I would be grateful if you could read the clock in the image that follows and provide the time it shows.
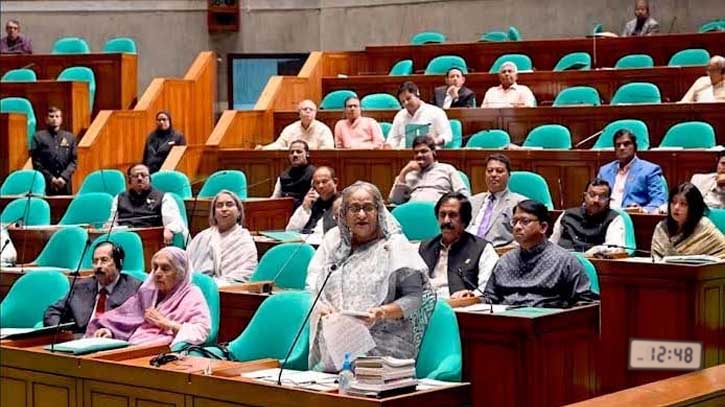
12:48
